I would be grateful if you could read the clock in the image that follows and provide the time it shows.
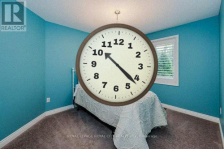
10:22
